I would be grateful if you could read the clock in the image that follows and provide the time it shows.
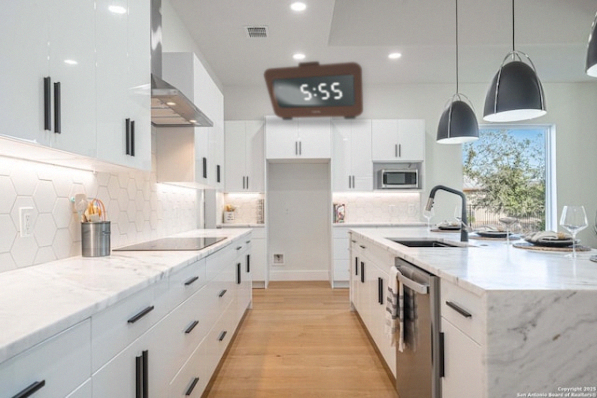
5:55
